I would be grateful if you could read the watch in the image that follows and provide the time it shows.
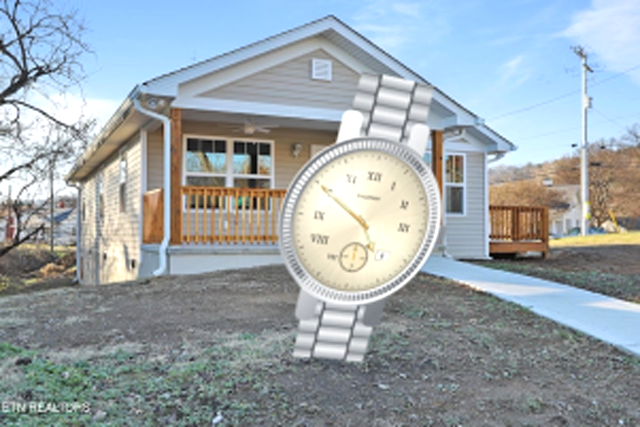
4:50
